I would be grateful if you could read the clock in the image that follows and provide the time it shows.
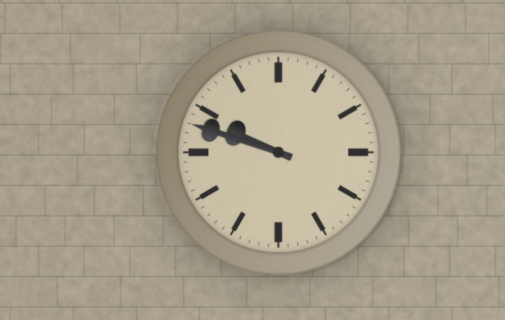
9:48
